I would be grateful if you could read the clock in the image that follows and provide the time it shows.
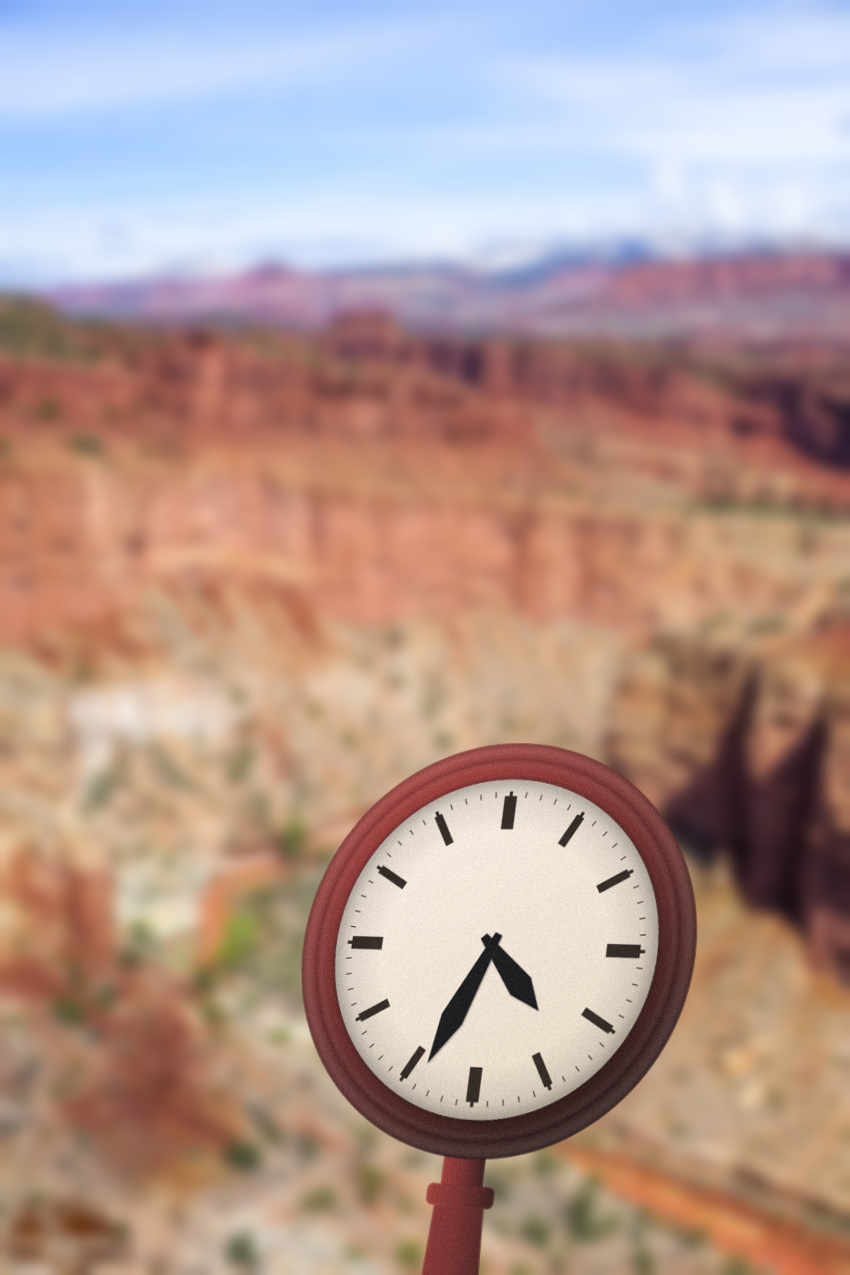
4:34
